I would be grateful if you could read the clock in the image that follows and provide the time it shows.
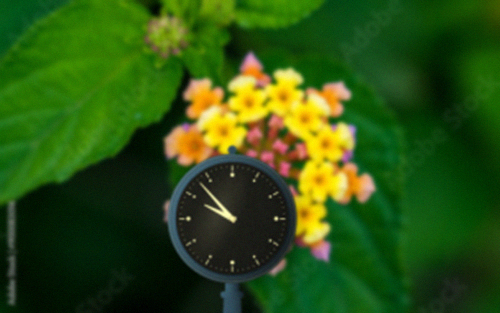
9:53
